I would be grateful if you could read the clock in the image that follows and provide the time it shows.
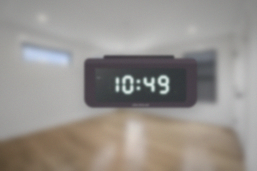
10:49
